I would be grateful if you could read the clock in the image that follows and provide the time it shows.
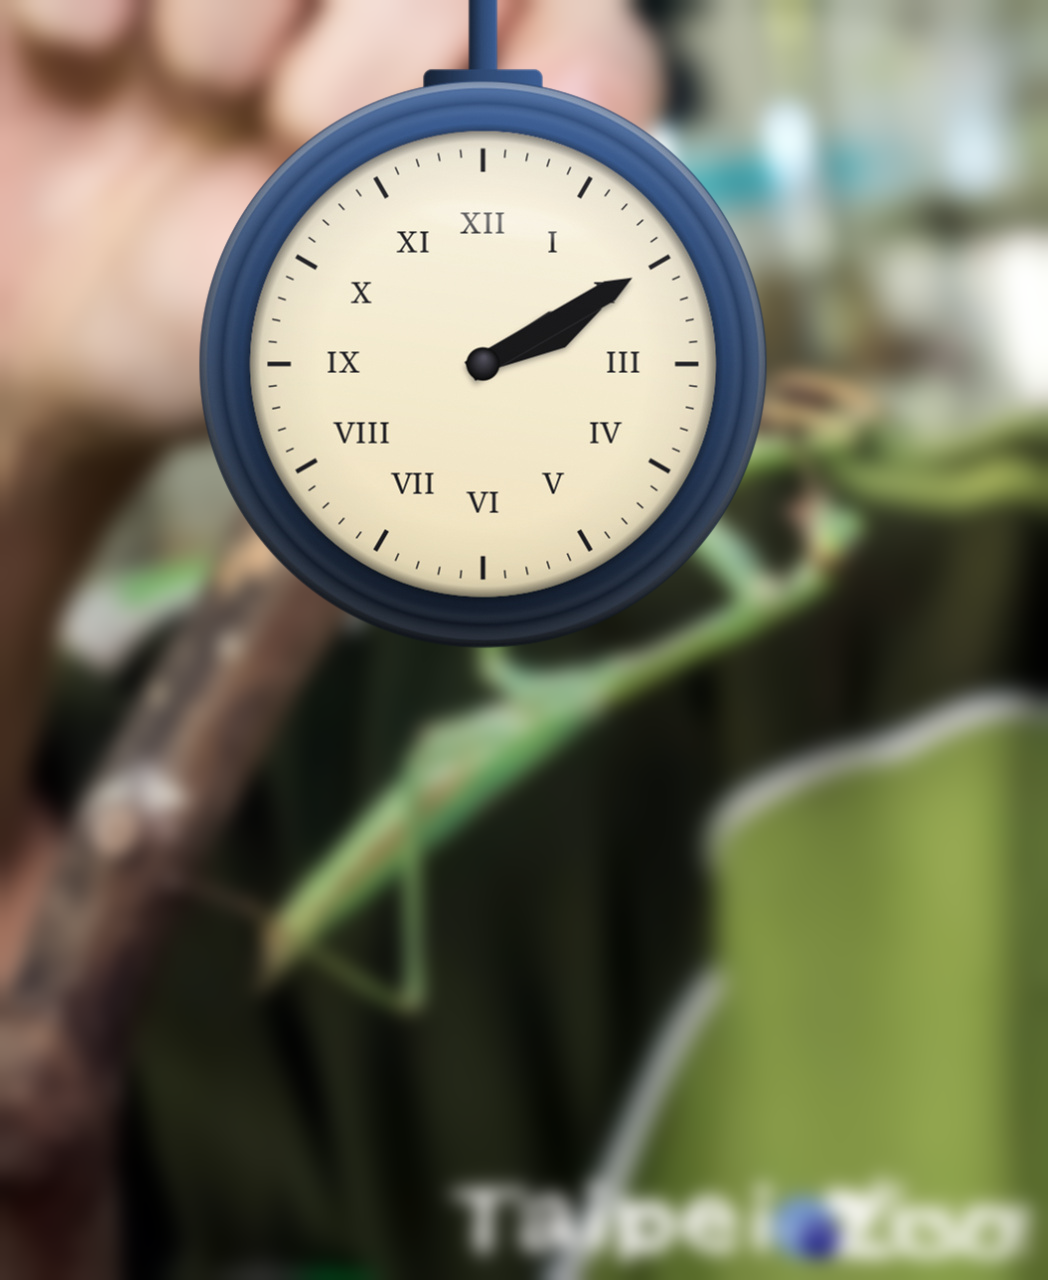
2:10
